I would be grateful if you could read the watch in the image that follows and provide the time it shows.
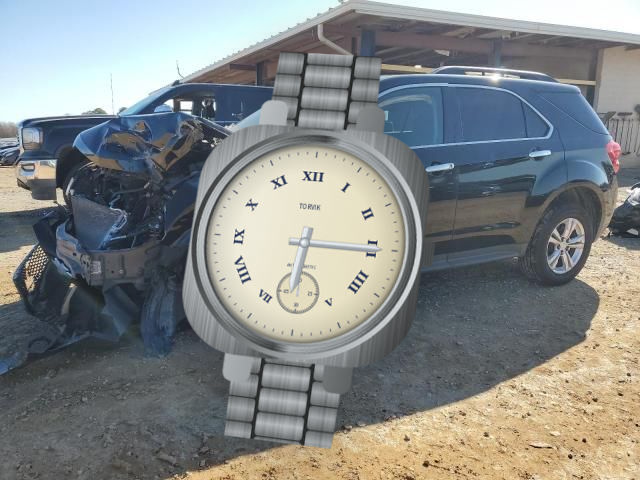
6:15
